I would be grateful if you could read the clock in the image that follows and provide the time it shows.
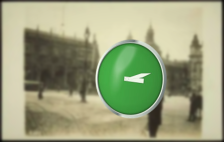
3:13
